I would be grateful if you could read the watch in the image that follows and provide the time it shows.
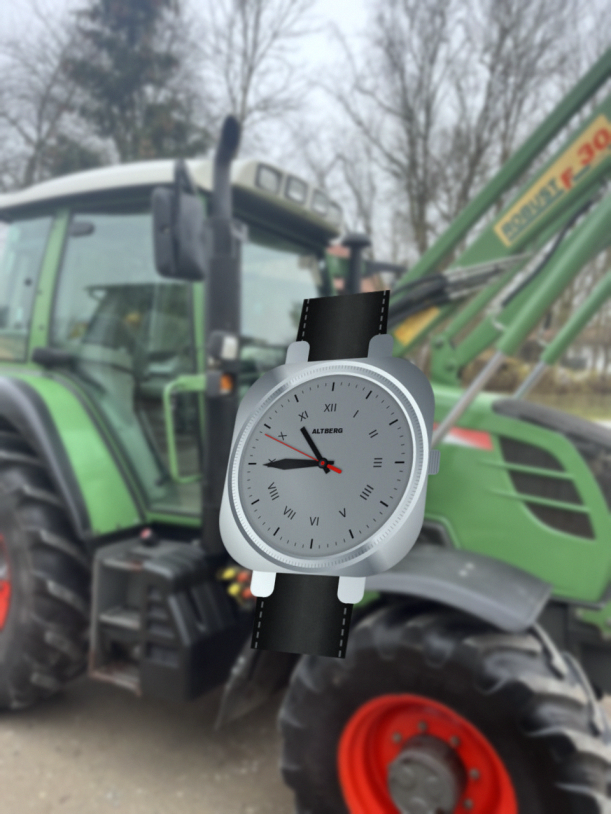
10:44:49
